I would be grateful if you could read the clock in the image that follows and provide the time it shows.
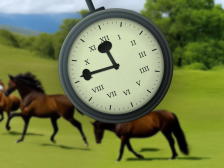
11:46
